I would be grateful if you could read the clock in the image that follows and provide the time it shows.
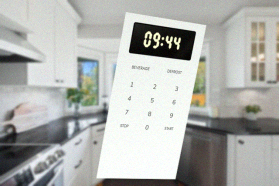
9:44
